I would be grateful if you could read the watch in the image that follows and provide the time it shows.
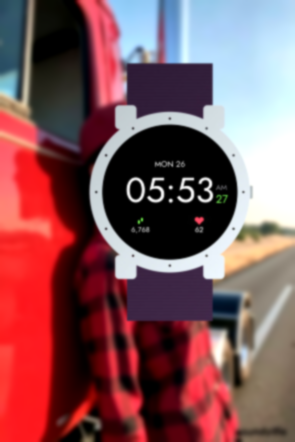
5:53:27
